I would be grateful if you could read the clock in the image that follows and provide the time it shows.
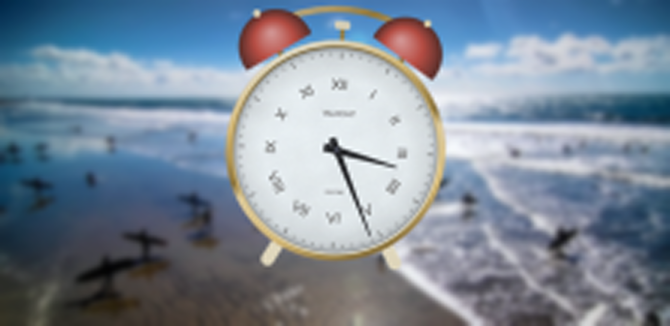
3:26
